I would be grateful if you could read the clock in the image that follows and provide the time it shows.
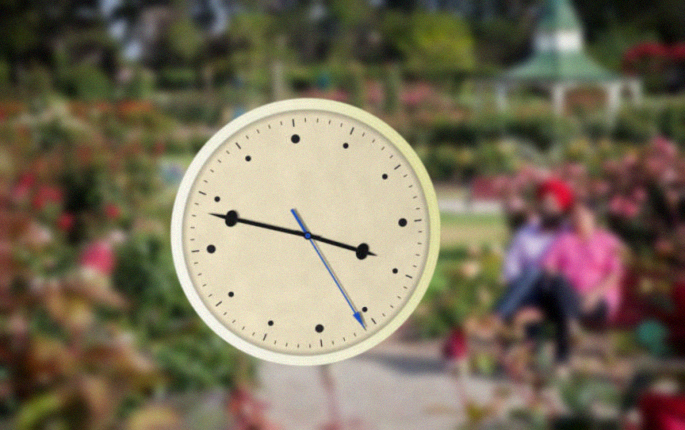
3:48:26
